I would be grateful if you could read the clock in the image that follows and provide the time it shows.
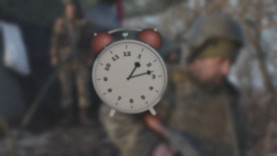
1:13
